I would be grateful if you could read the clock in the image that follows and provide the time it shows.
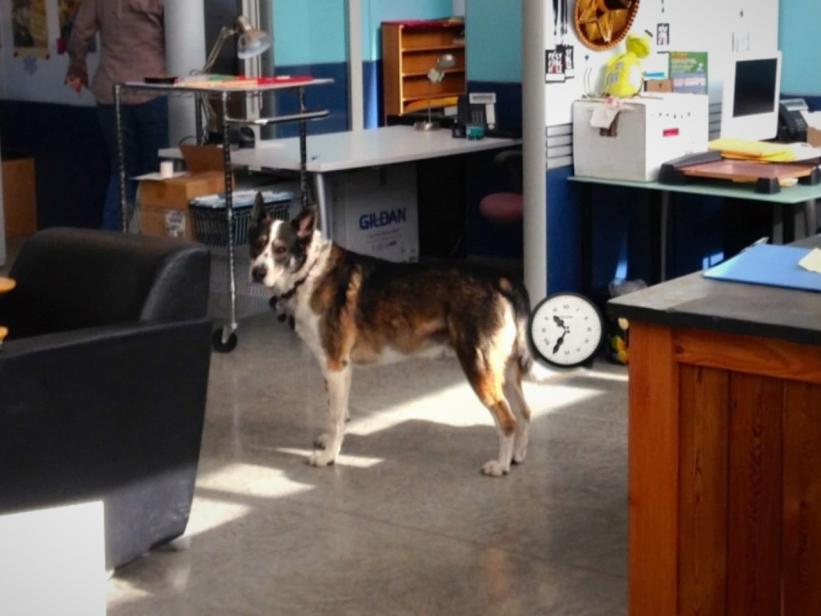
10:35
